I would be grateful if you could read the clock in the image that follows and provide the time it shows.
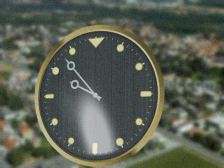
9:53
